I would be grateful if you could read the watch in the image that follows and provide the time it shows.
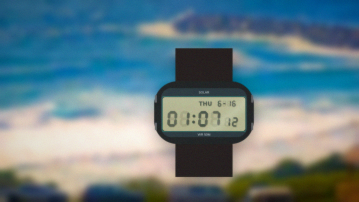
1:07:12
